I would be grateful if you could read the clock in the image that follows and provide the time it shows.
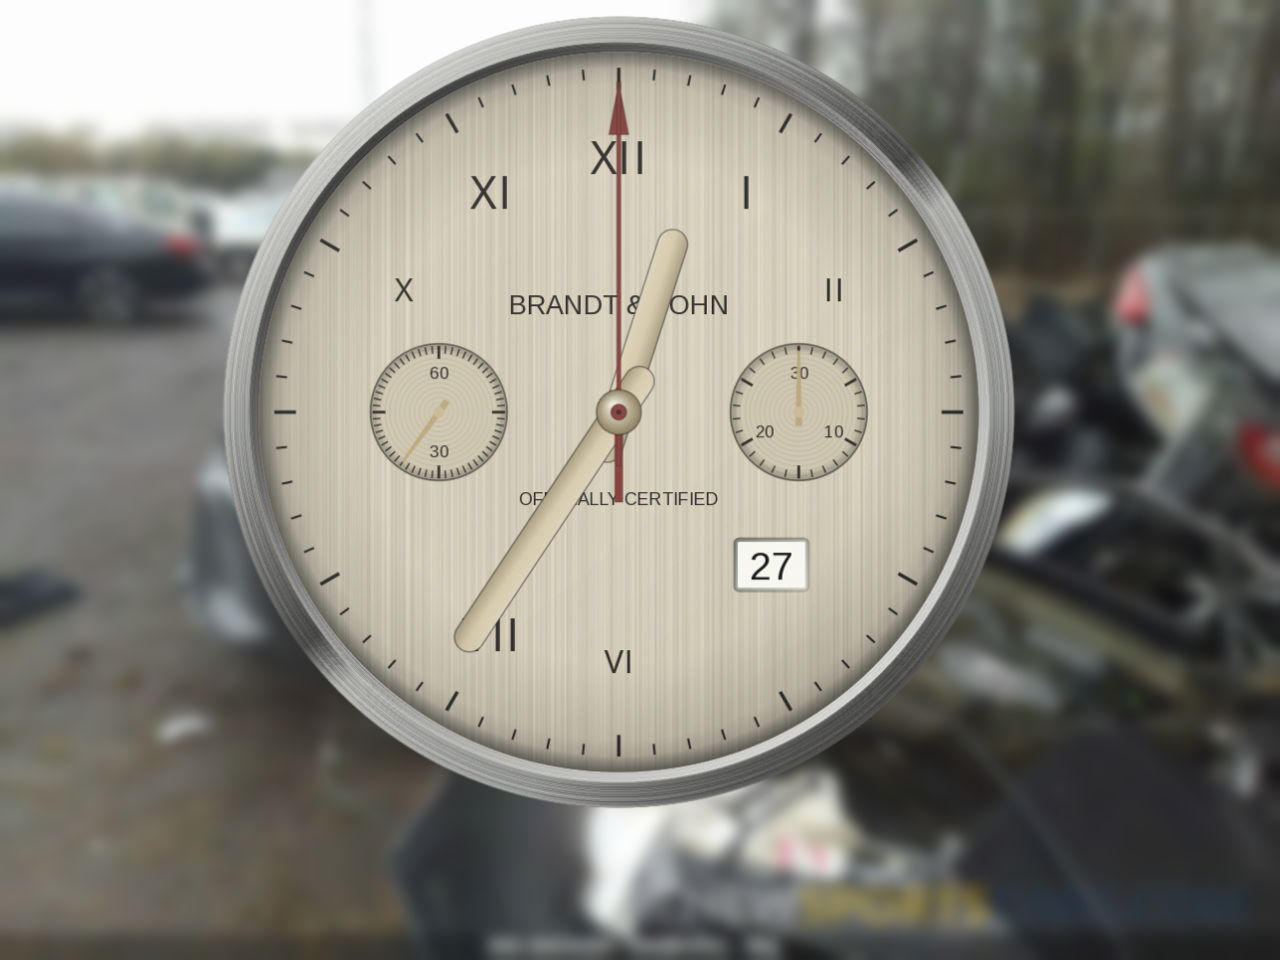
12:35:36
